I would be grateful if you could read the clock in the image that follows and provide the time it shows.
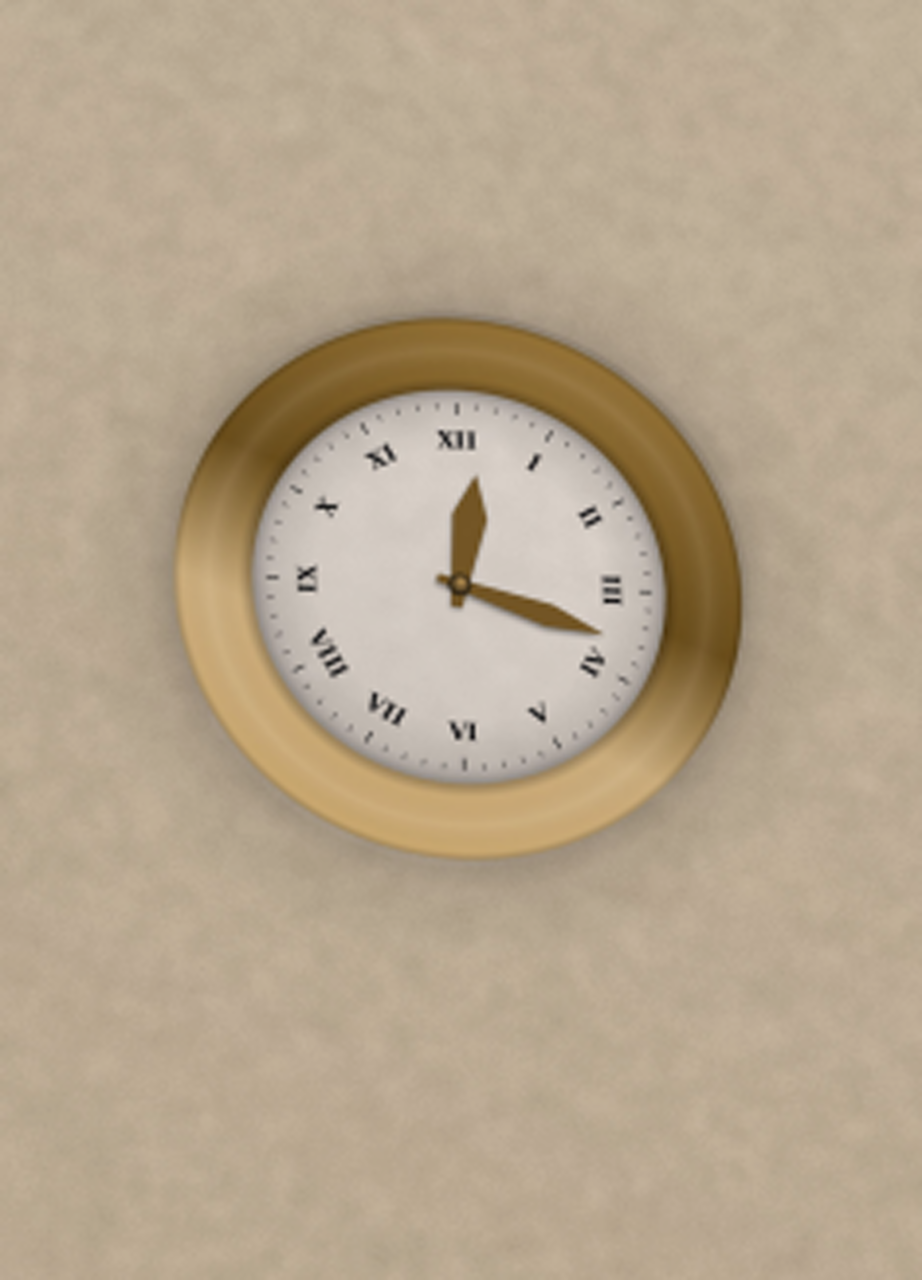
12:18
